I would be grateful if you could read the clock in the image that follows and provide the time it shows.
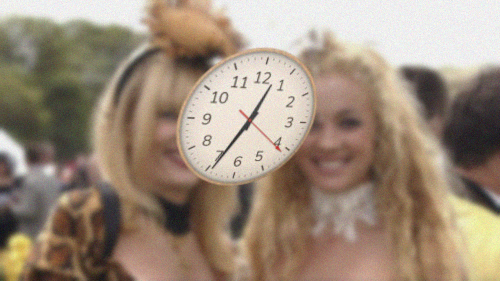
12:34:21
